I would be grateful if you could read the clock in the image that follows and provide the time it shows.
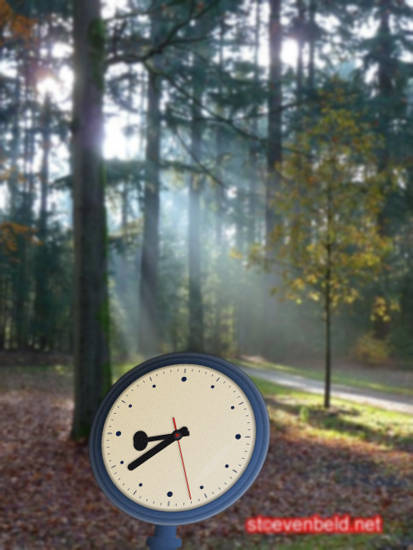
8:38:27
